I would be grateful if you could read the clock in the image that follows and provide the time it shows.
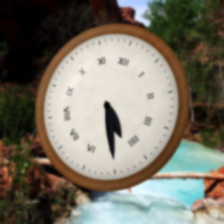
4:25
